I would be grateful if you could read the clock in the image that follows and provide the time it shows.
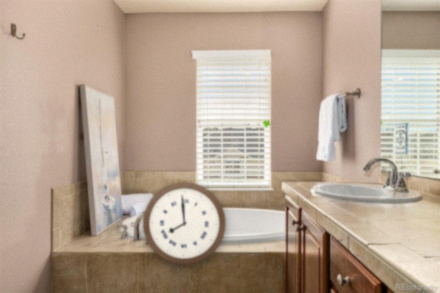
7:59
